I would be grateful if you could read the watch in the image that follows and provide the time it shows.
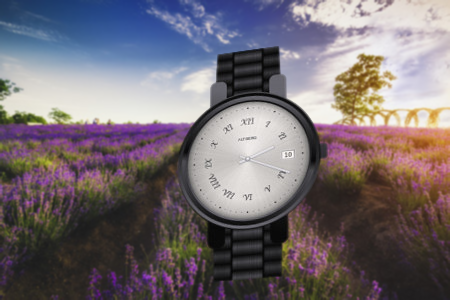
2:19
